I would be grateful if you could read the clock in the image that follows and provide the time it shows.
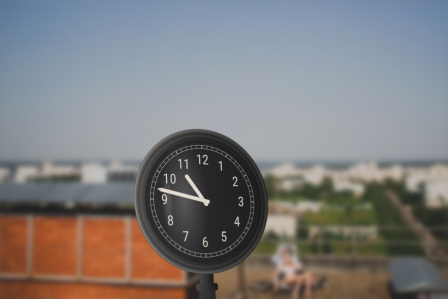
10:47
